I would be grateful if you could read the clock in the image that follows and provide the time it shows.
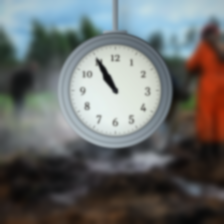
10:55
